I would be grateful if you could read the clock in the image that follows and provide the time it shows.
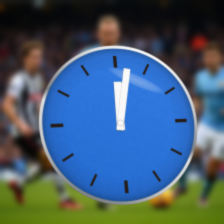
12:02
